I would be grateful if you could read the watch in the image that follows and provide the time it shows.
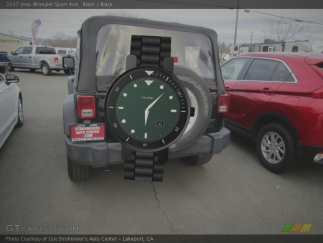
6:07
